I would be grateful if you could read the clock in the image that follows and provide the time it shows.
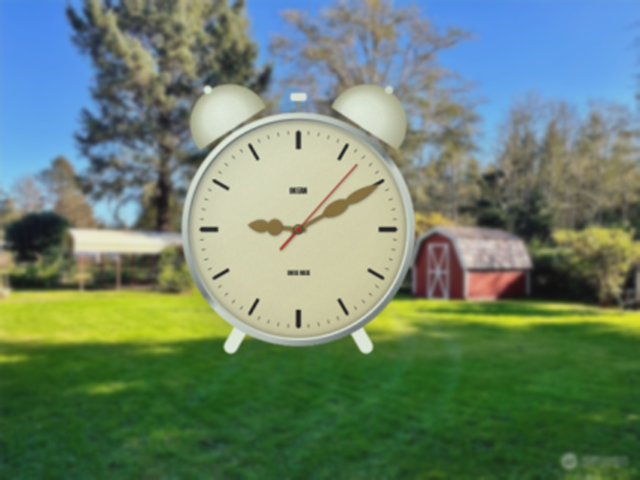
9:10:07
